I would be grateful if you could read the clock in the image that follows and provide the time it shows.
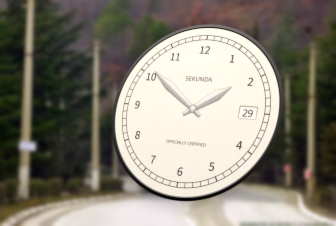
1:51
